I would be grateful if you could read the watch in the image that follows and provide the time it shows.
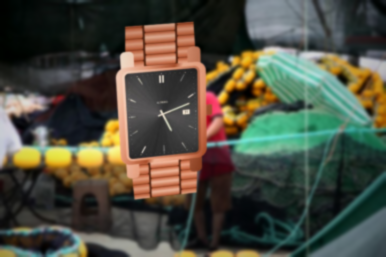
5:12
